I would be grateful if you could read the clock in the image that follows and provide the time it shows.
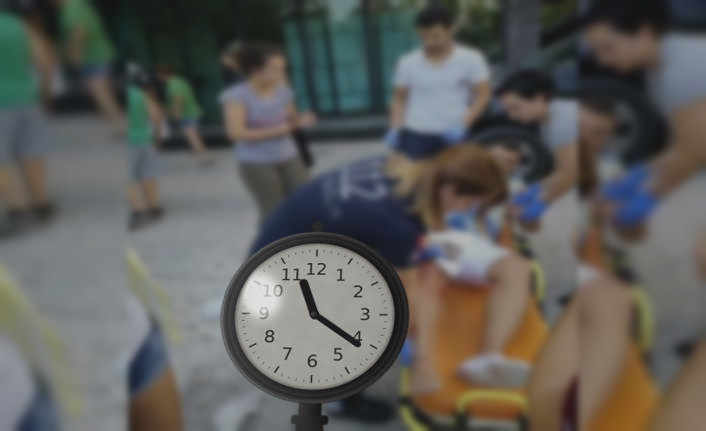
11:21
